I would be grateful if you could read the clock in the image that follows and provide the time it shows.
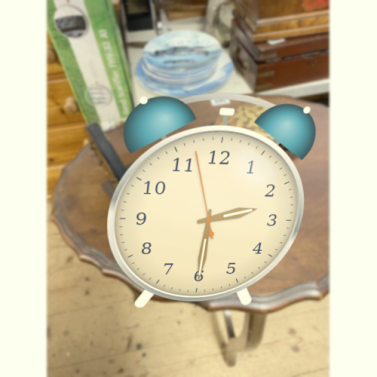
2:29:57
